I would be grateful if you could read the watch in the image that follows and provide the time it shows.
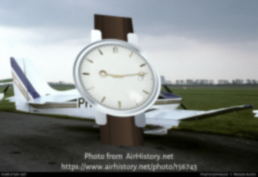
9:13
